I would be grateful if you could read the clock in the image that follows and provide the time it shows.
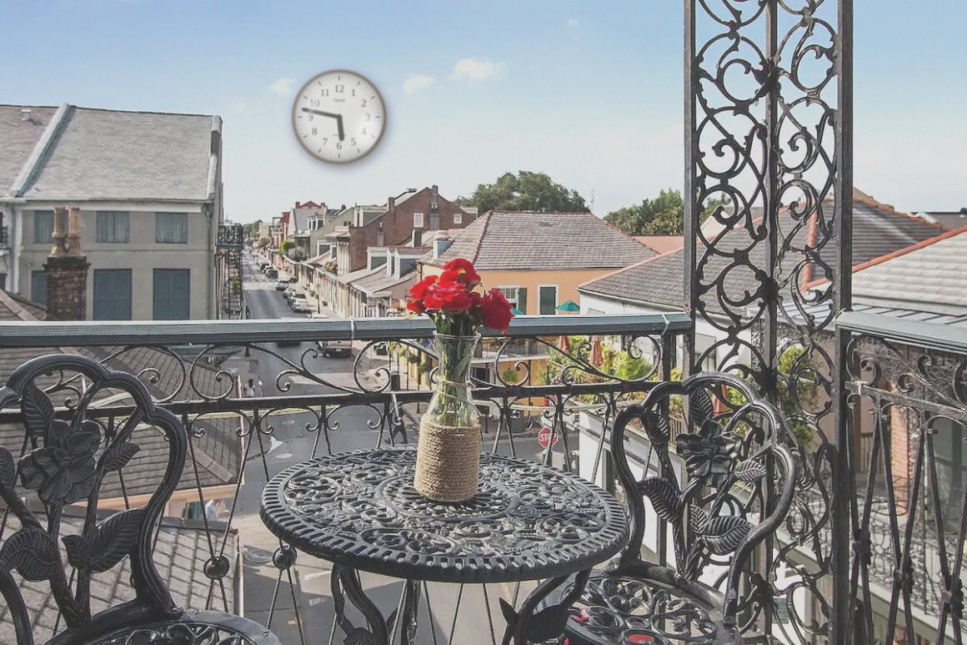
5:47
